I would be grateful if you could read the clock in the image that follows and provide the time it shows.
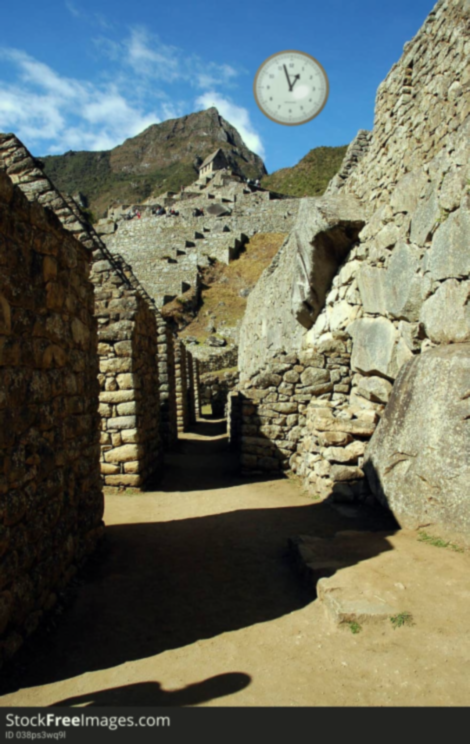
12:57
